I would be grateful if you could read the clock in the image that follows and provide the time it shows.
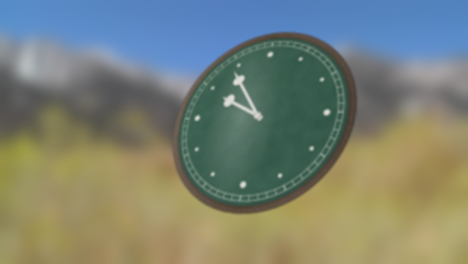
9:54
